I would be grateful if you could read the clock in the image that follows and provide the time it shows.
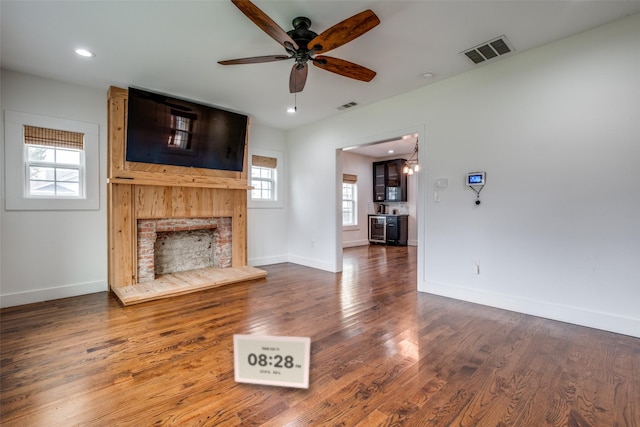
8:28
